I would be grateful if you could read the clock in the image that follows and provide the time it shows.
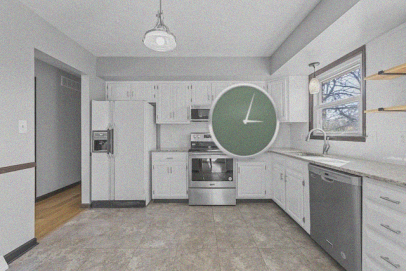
3:03
